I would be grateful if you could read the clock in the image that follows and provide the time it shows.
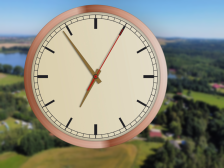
6:54:05
